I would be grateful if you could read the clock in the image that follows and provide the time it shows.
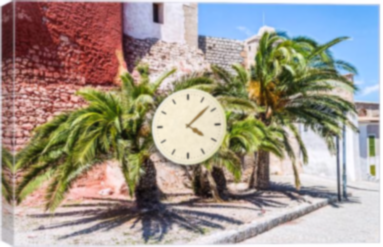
4:08
